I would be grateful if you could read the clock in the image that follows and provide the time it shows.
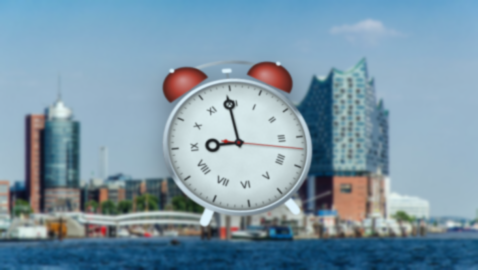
8:59:17
